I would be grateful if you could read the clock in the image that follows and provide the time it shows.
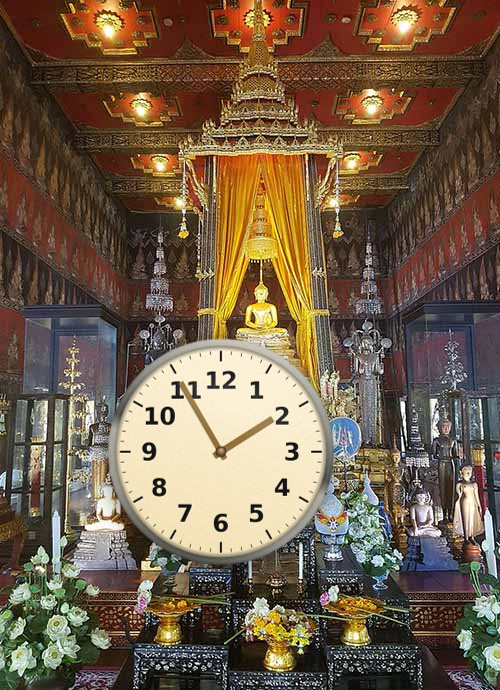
1:55
